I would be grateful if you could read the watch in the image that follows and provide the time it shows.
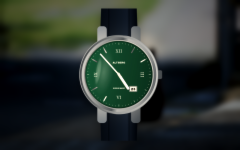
4:53
